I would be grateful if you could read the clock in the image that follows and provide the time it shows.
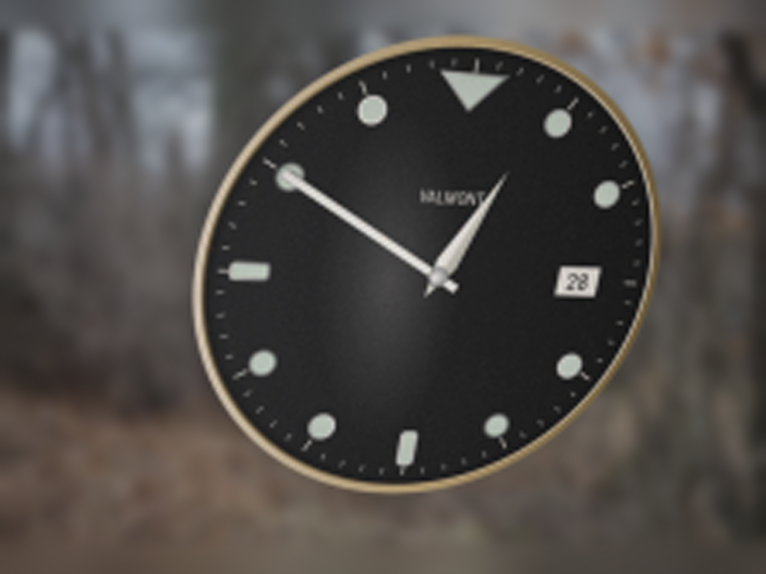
12:50
